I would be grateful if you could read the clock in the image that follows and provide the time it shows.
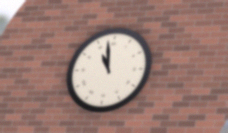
10:58
